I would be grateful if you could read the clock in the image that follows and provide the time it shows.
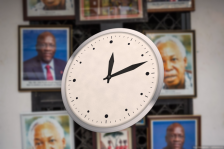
12:12
